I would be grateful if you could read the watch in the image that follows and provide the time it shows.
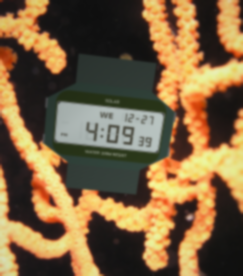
4:09
